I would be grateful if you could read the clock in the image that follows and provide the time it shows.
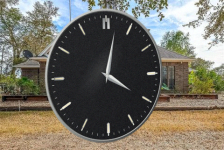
4:02
